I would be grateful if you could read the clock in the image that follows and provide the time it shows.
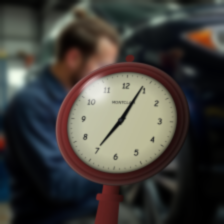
7:04
